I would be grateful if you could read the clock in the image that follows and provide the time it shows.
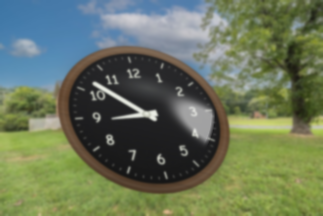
8:52
